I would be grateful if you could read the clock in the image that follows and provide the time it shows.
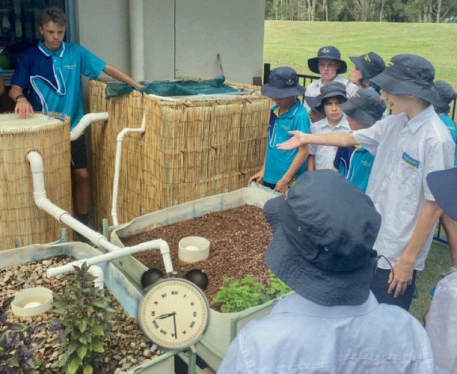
8:29
